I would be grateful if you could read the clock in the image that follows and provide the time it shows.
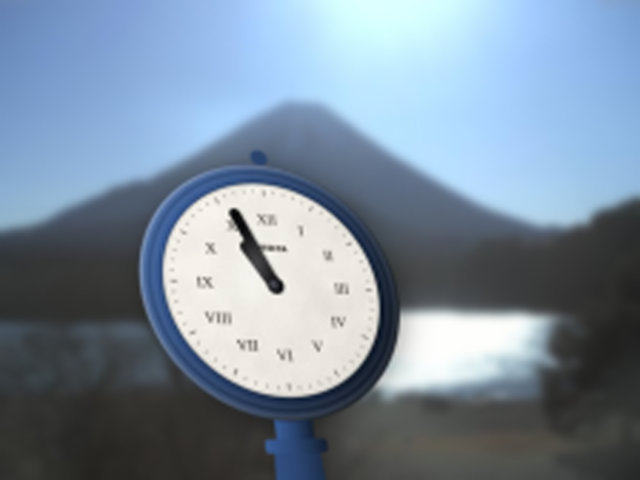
10:56
